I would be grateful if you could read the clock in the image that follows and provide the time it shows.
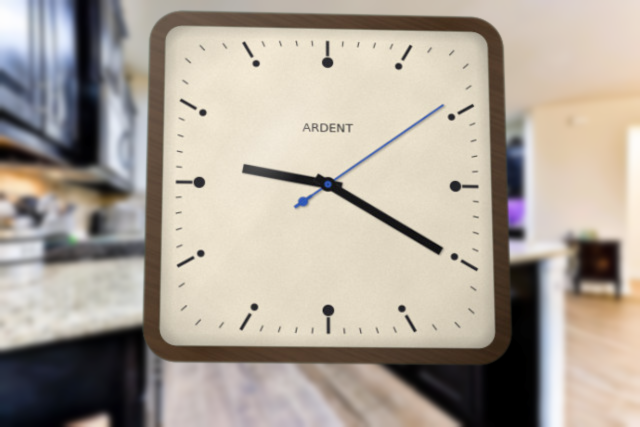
9:20:09
